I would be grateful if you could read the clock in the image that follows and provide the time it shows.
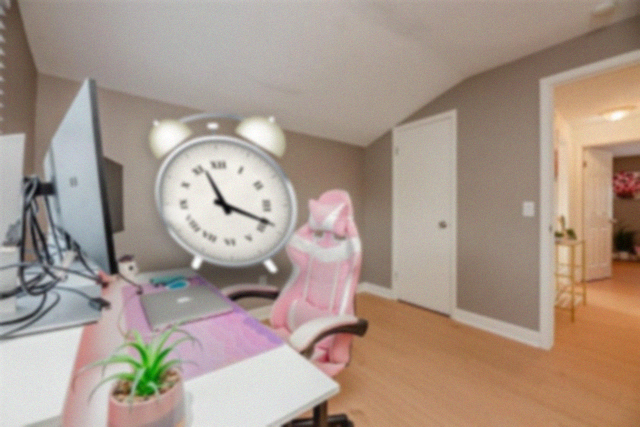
11:19
